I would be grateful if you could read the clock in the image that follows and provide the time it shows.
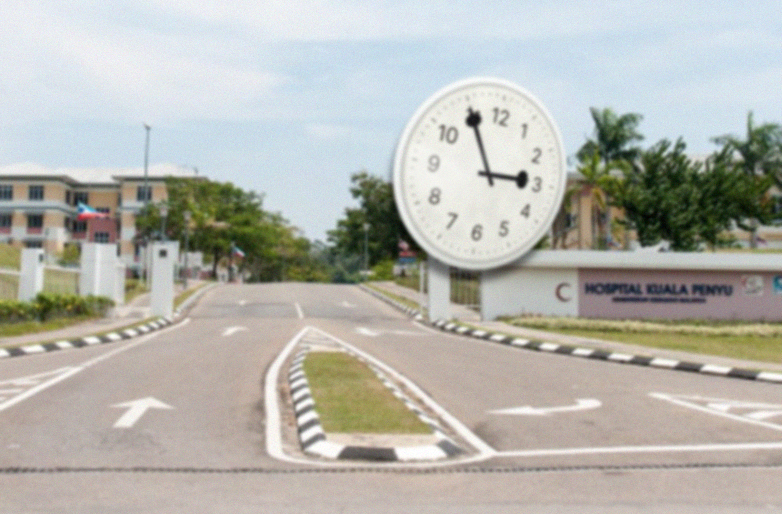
2:55
